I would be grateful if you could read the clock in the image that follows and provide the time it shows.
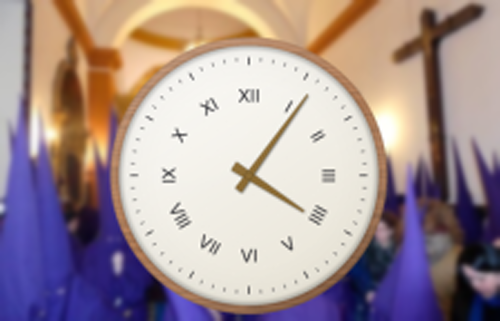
4:06
